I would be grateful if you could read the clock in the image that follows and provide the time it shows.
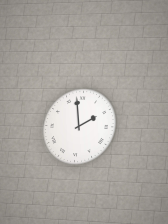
1:58
